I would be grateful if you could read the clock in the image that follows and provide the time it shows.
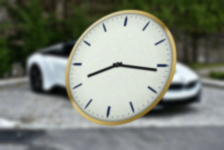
8:16
